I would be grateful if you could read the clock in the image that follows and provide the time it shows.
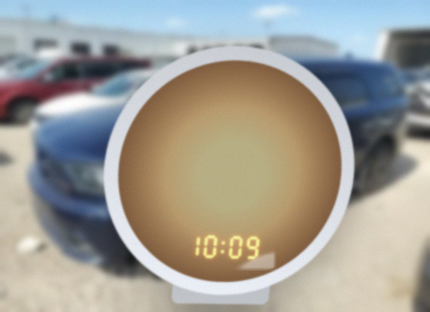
10:09
